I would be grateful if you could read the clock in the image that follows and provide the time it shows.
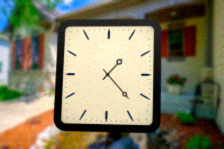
1:23
